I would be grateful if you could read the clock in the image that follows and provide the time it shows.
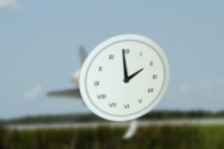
1:59
